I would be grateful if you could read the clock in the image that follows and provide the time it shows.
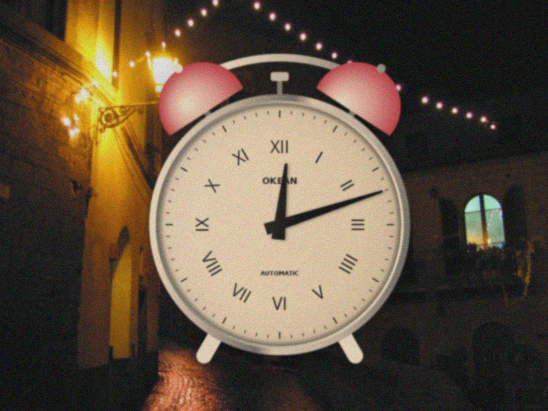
12:12
